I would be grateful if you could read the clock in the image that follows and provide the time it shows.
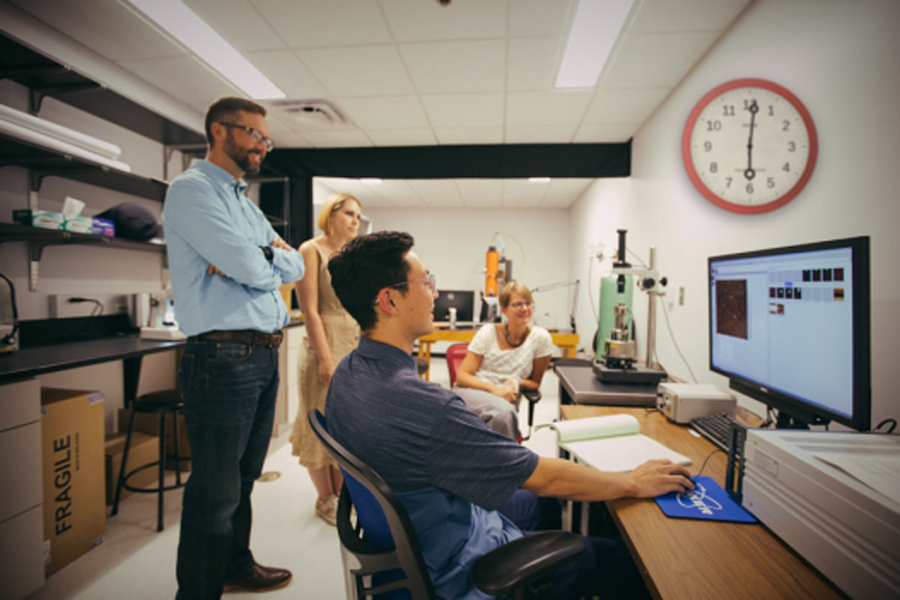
6:01
